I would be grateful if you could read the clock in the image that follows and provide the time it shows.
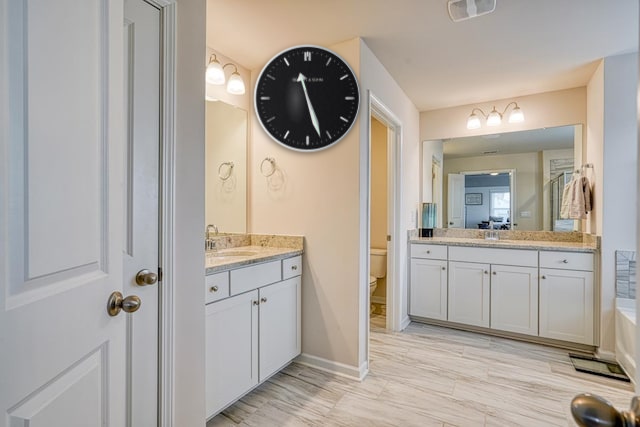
11:27
